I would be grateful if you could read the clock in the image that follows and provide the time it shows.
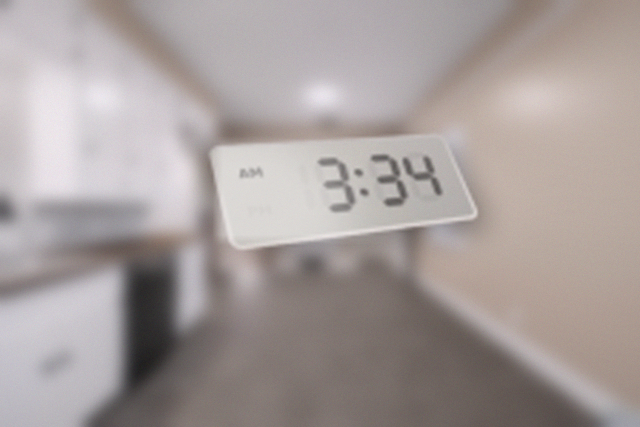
3:34
